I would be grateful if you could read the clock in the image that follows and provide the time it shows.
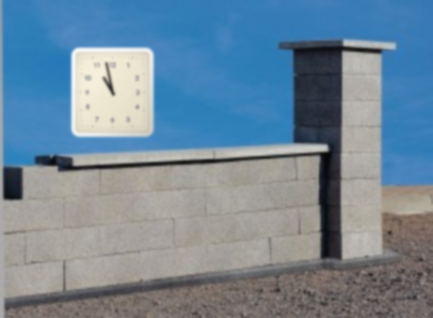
10:58
